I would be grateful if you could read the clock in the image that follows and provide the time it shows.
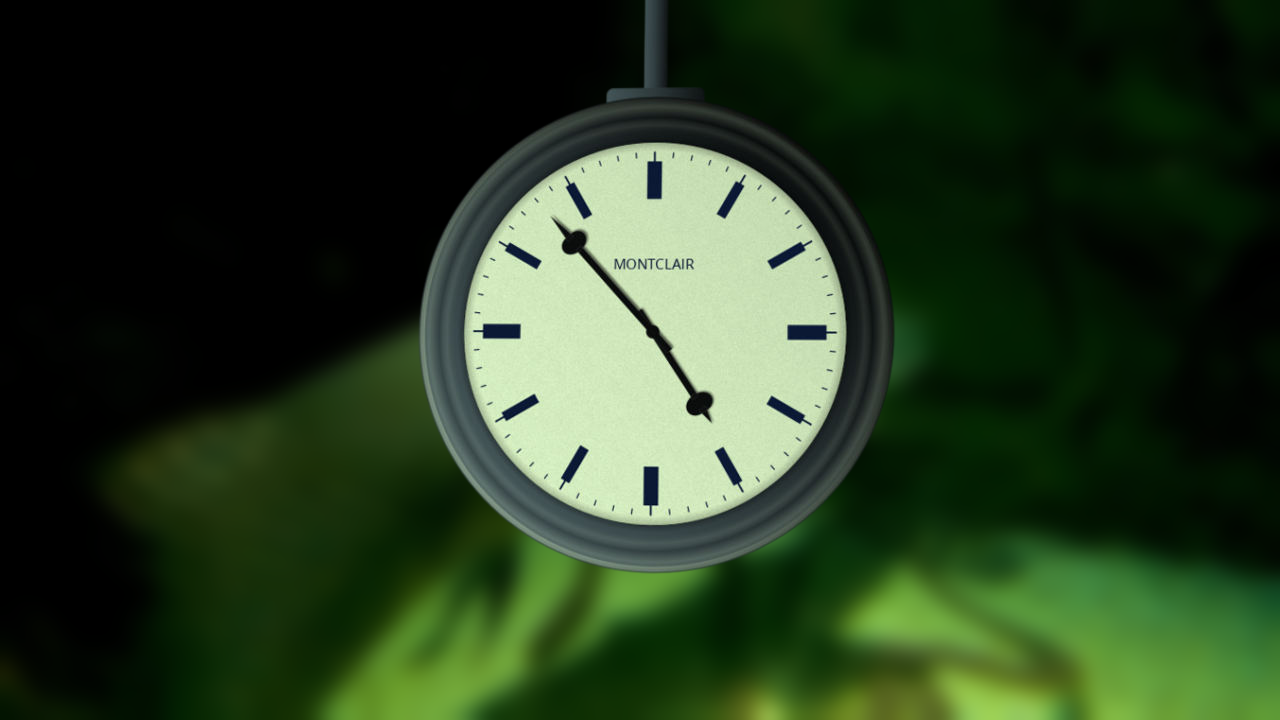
4:53
